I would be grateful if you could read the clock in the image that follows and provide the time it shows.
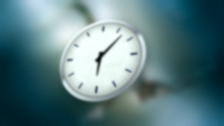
6:07
